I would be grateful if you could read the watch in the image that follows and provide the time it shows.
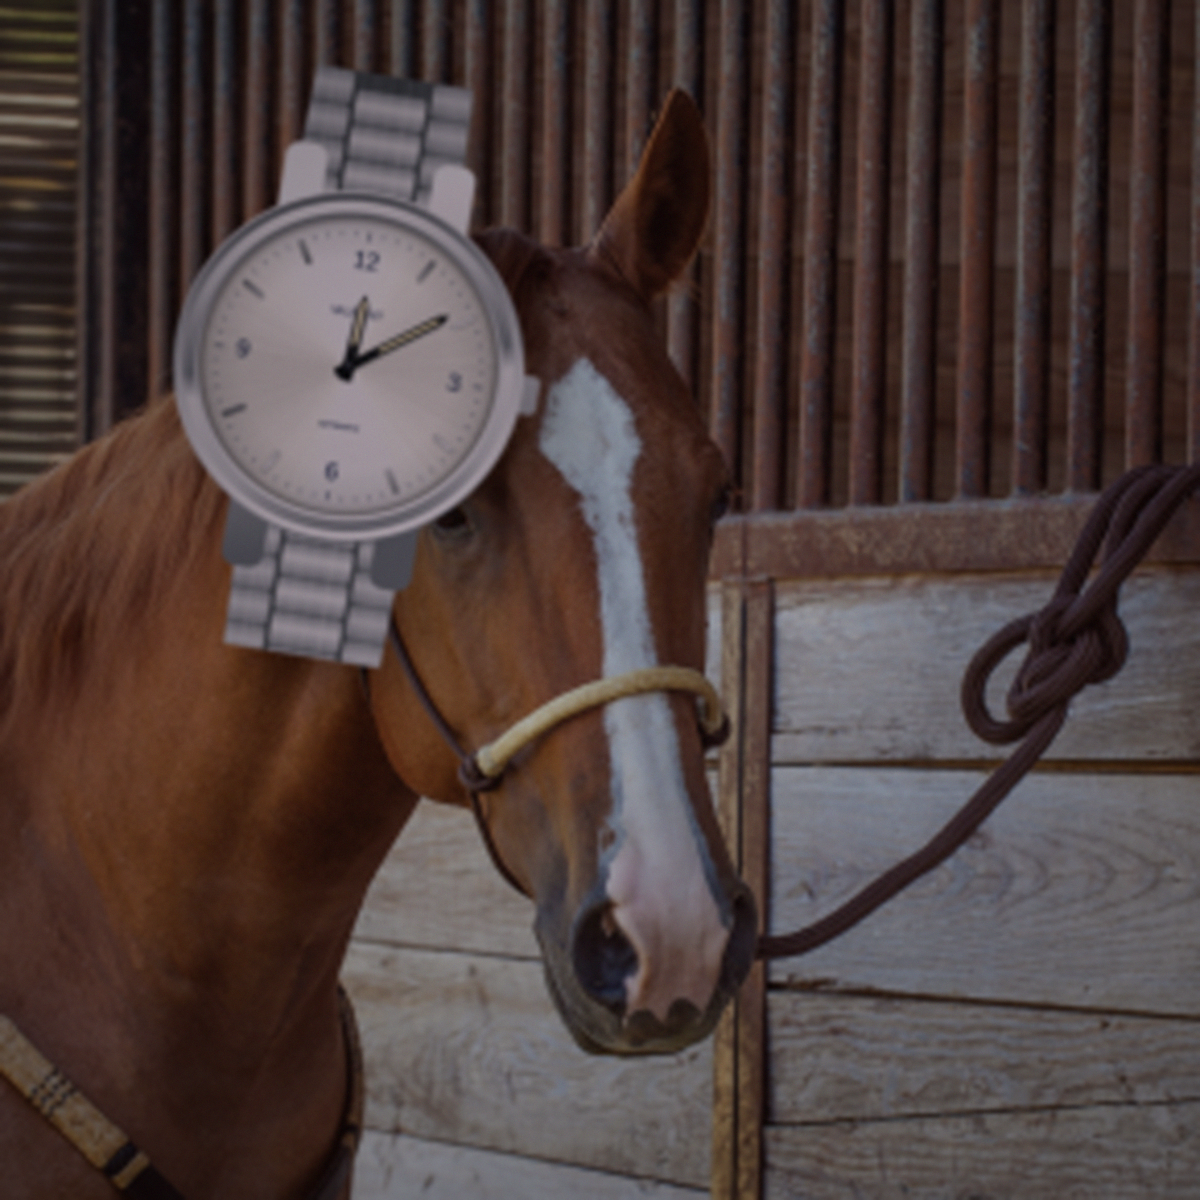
12:09
